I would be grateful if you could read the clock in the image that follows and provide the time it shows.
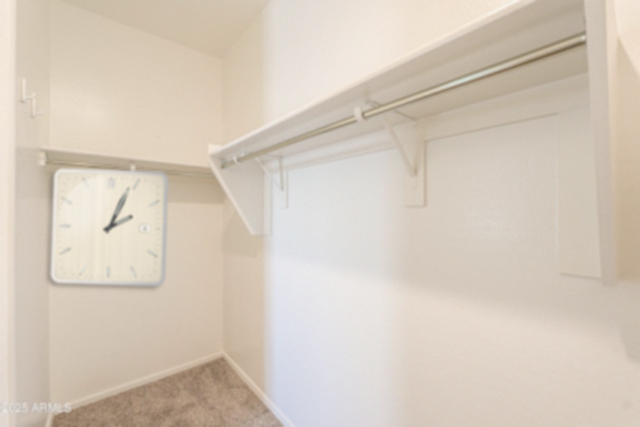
2:04
